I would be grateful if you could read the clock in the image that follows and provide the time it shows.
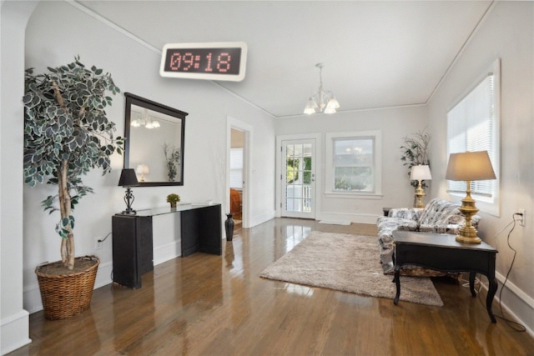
9:18
